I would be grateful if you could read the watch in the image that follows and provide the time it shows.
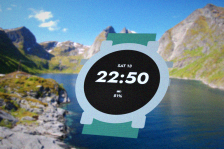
22:50
